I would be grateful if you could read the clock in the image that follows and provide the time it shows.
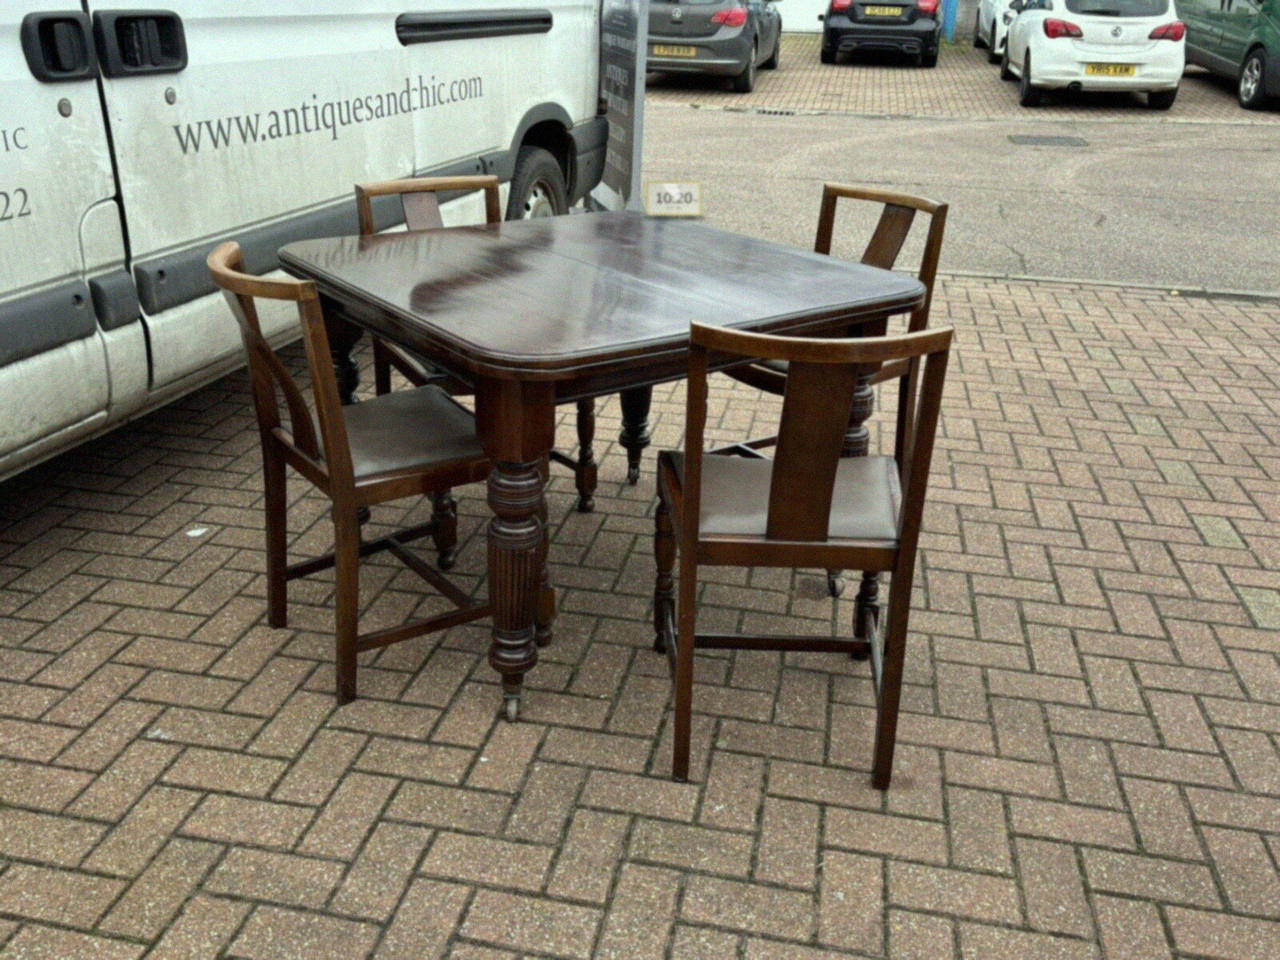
10:20
